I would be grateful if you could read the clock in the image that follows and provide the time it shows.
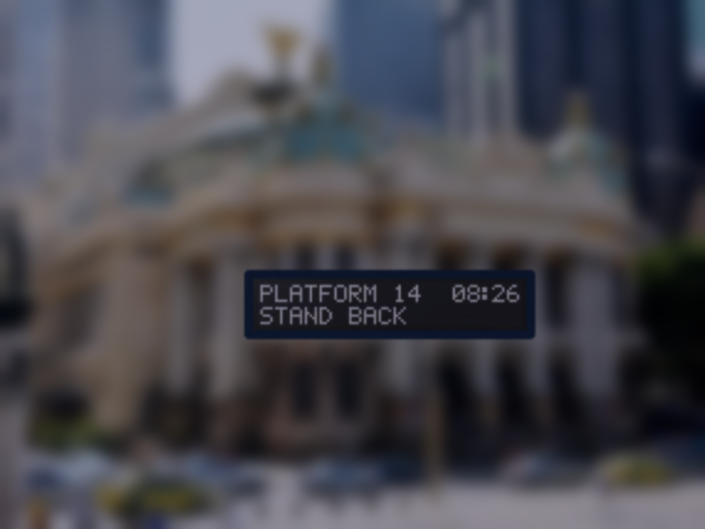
8:26
